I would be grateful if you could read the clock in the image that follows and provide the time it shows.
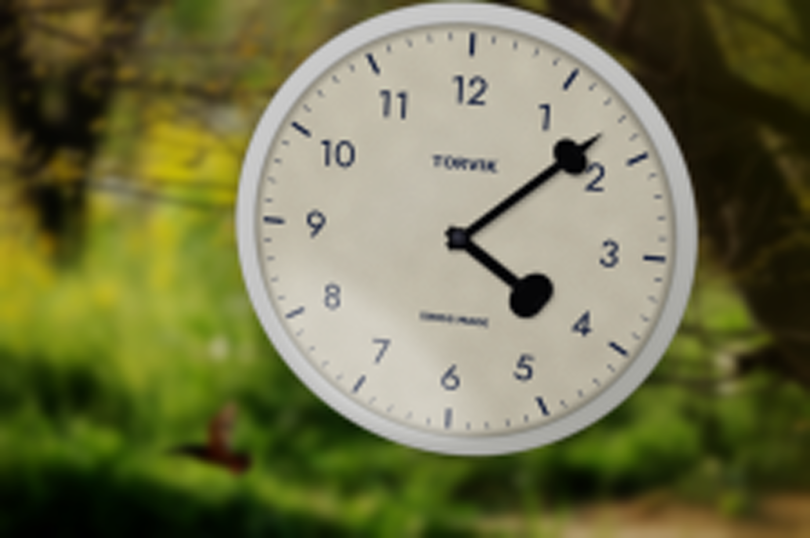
4:08
